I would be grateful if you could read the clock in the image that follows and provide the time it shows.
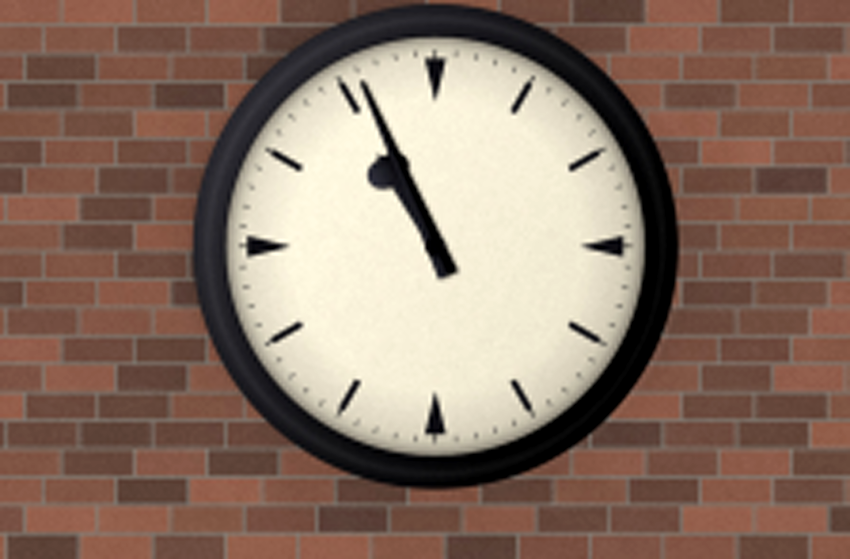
10:56
